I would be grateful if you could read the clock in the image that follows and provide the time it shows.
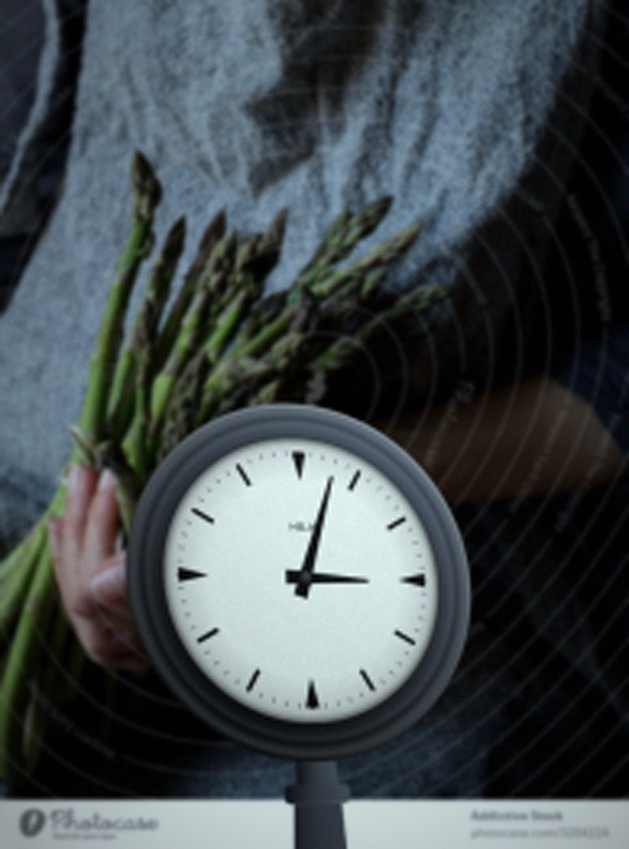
3:03
